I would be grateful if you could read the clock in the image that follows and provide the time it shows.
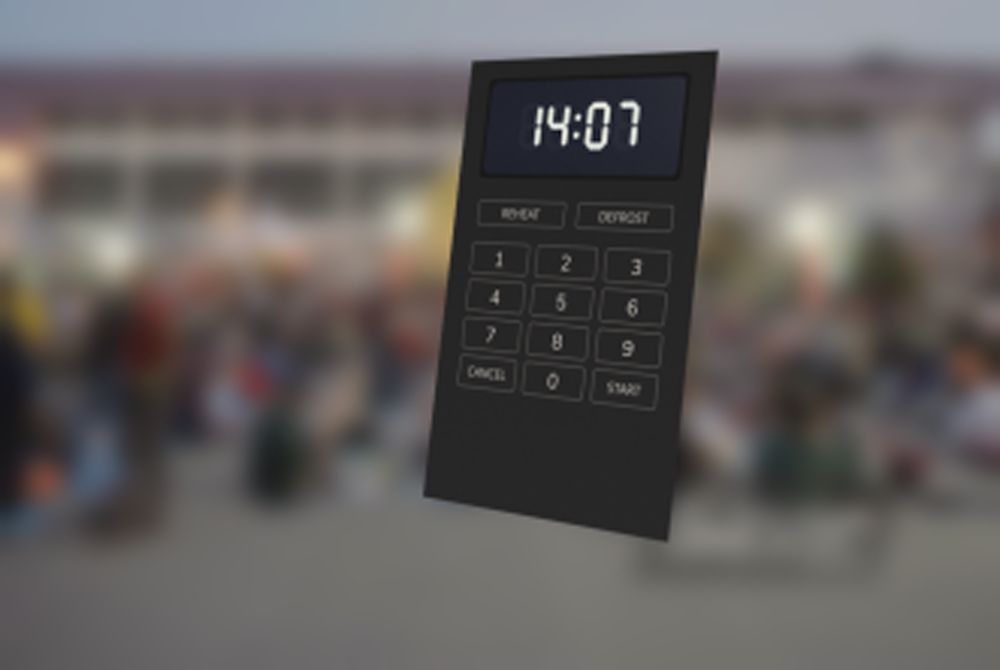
14:07
